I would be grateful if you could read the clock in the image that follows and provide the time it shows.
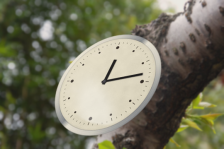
12:13
